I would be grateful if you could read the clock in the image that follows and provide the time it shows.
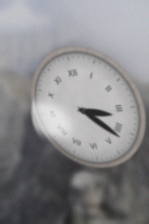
3:22
